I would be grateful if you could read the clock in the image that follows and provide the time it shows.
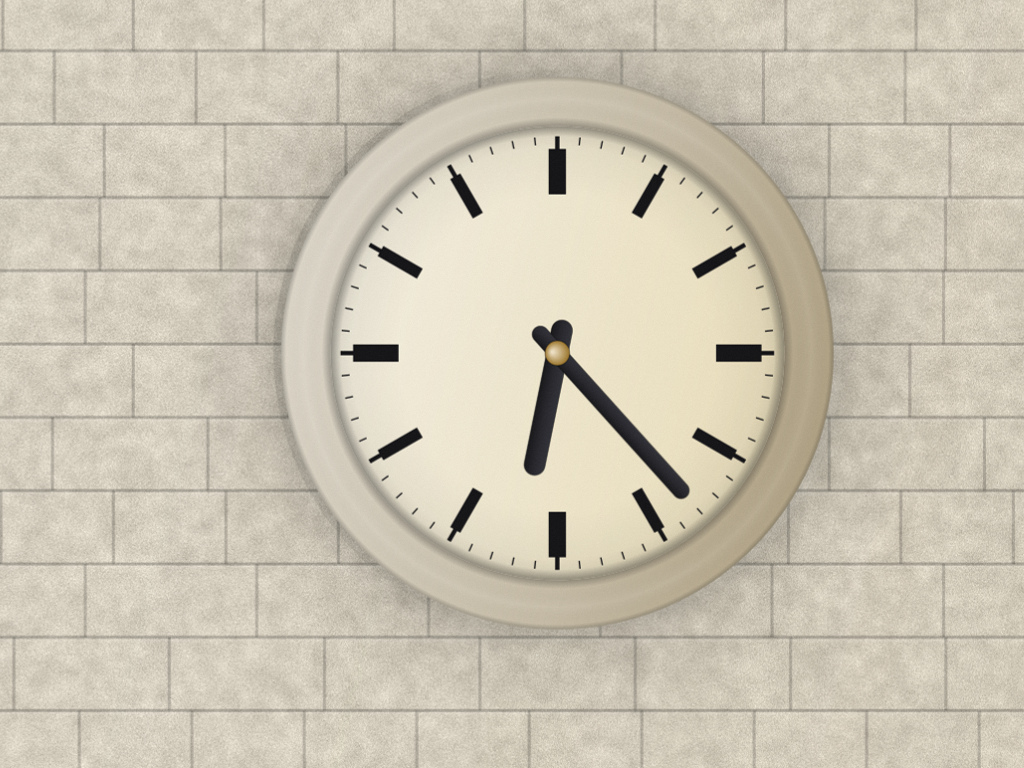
6:23
